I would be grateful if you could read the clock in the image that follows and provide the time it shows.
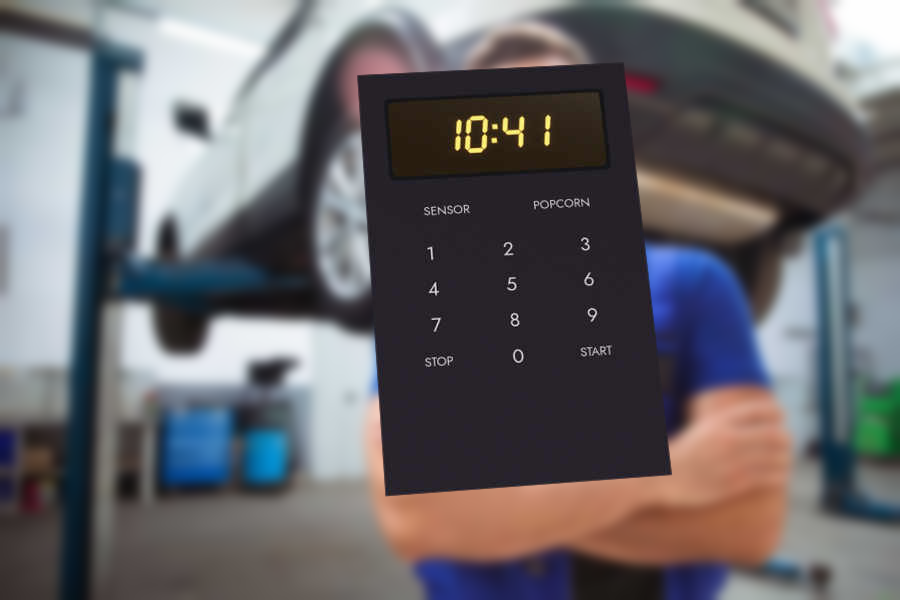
10:41
